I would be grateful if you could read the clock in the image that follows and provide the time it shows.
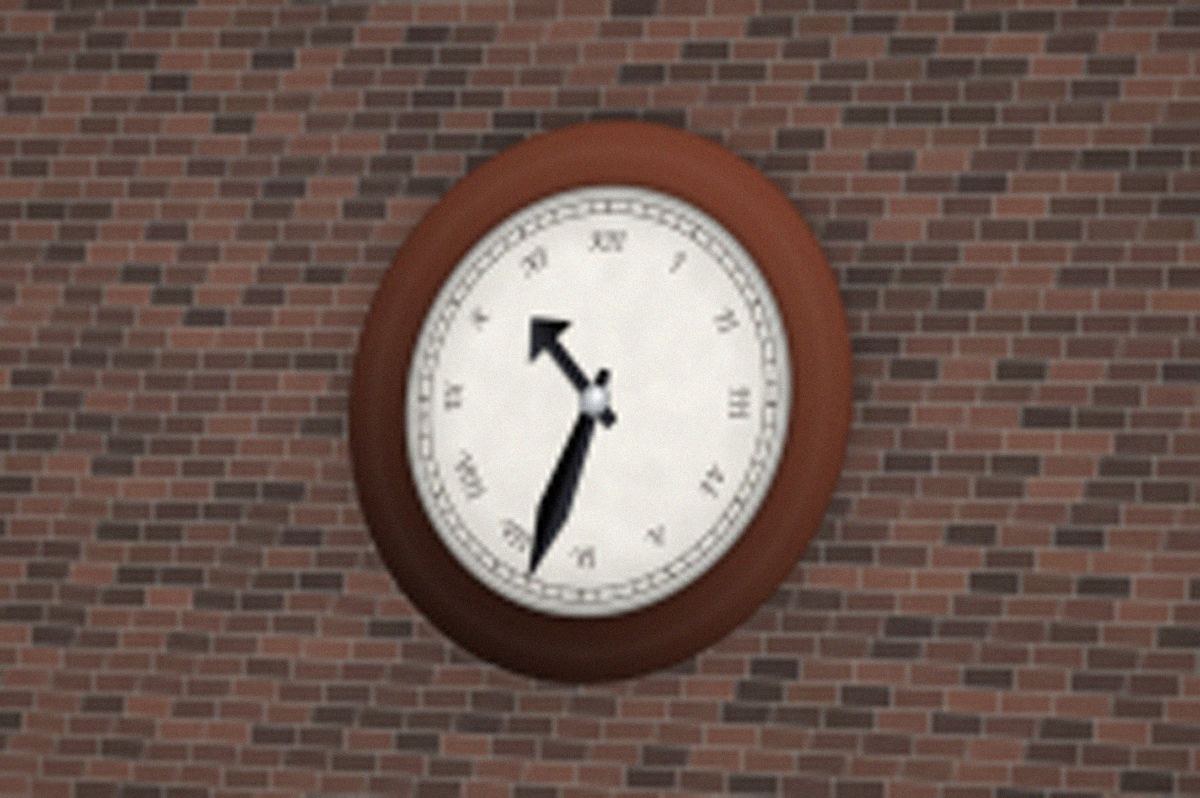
10:33
